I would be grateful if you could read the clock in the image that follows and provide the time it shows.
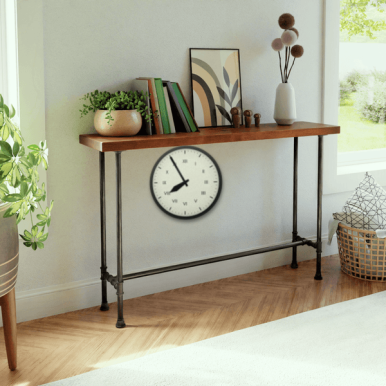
7:55
